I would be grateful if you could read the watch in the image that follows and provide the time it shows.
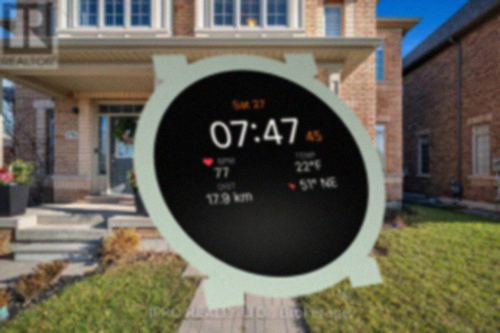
7:47
